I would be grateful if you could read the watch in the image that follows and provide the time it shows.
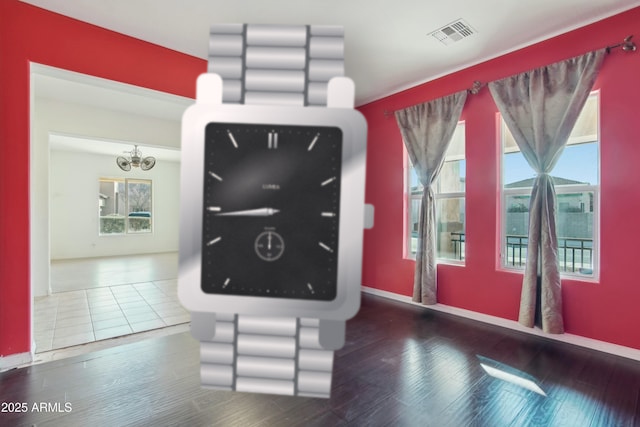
8:44
